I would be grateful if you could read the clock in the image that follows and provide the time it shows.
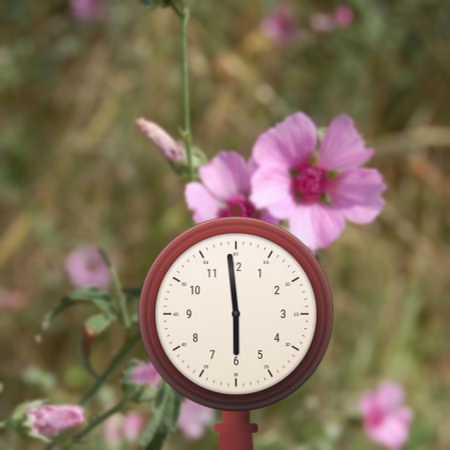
5:59
